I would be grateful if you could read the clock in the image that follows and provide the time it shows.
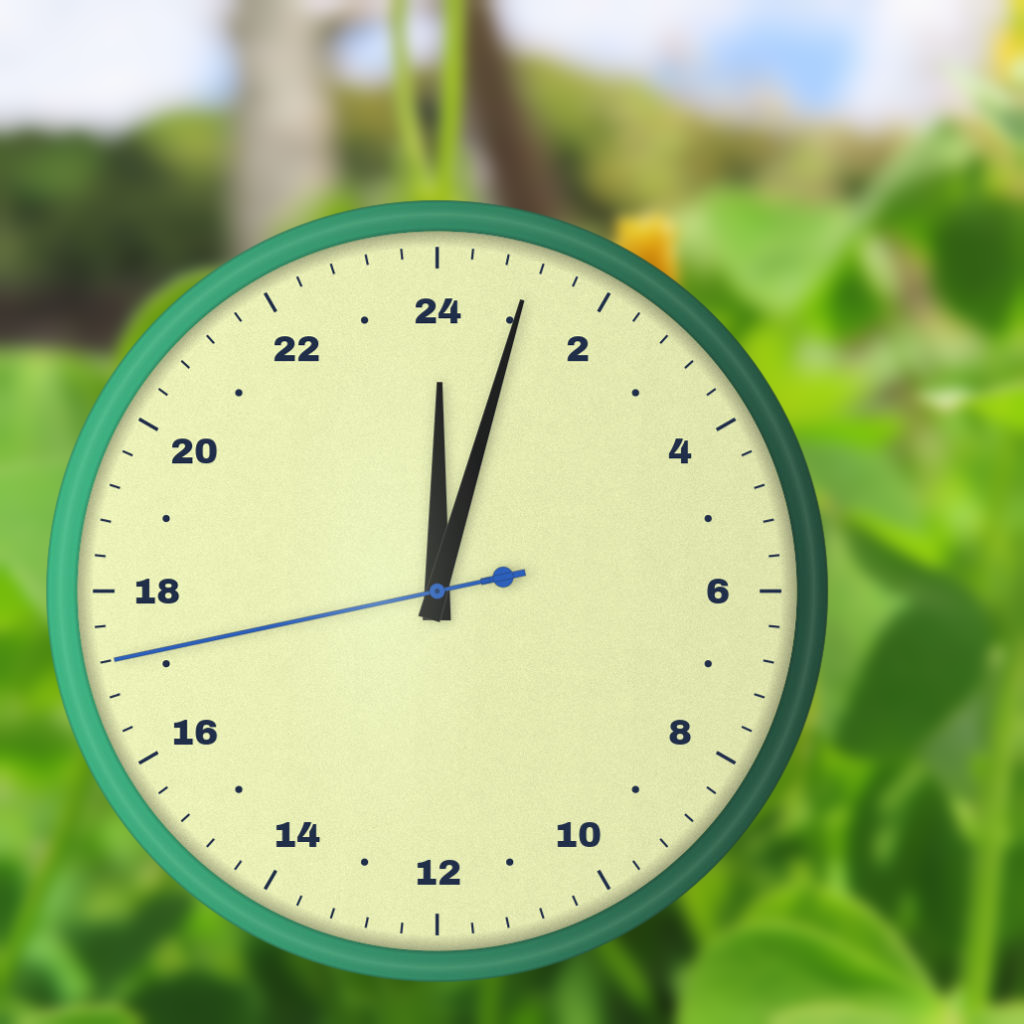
0:02:43
